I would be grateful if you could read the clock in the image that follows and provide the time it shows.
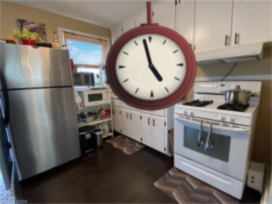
4:58
